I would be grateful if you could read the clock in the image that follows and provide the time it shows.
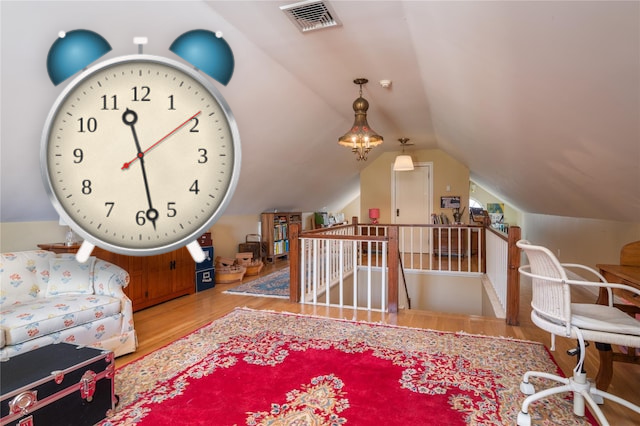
11:28:09
